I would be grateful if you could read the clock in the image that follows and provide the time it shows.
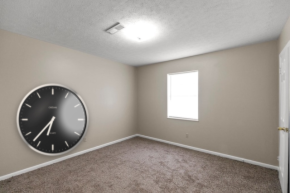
6:37
